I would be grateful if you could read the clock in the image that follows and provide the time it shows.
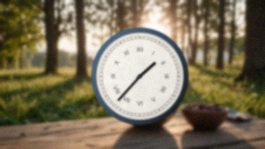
1:37
